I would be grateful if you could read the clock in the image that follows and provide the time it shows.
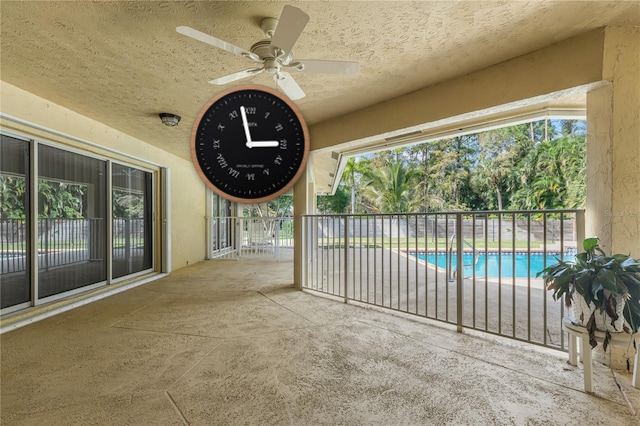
2:58
